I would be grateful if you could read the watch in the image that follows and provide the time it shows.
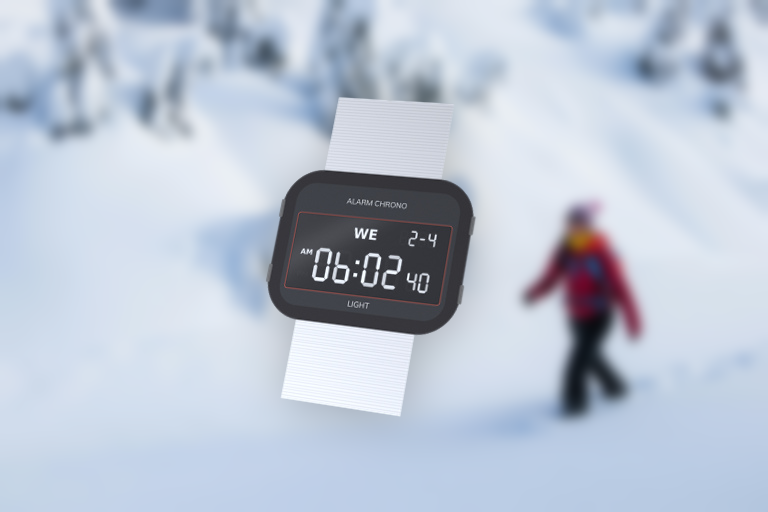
6:02:40
